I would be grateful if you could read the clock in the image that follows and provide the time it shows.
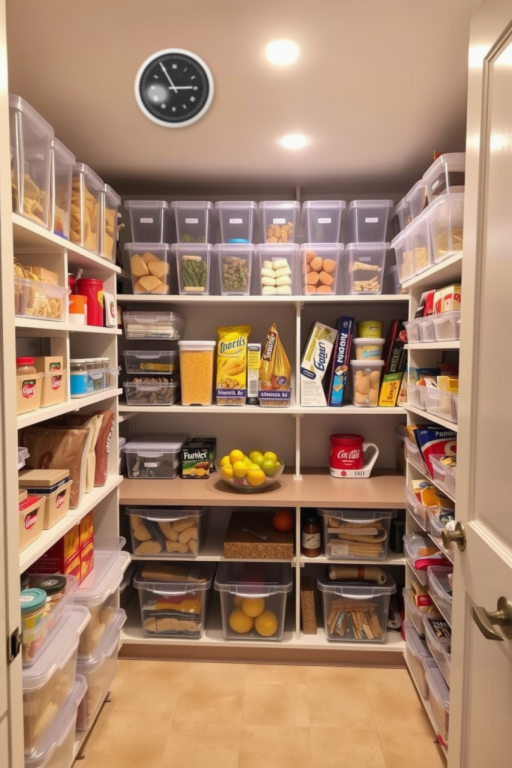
2:55
